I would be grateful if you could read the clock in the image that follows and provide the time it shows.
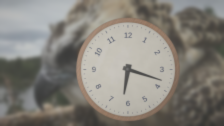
6:18
